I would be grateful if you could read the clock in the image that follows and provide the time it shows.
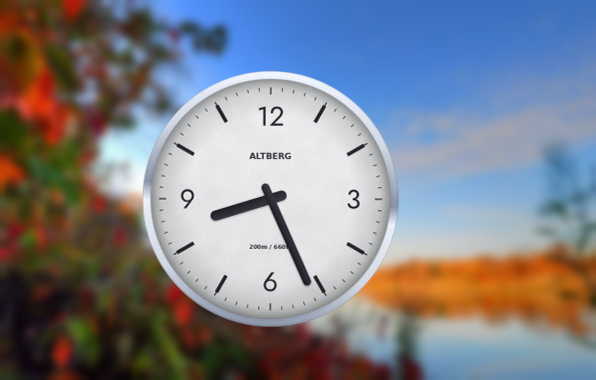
8:26
